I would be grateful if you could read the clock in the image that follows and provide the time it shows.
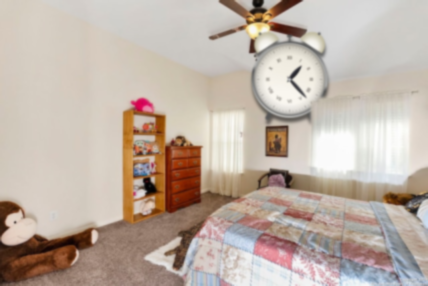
1:23
